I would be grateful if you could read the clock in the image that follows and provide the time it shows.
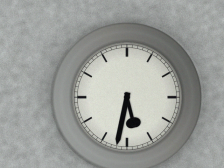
5:32
